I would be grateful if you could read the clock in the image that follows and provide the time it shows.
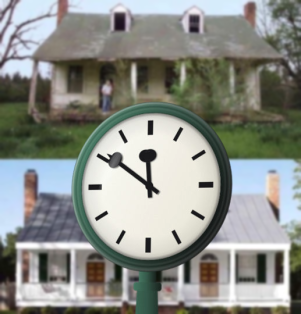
11:51
